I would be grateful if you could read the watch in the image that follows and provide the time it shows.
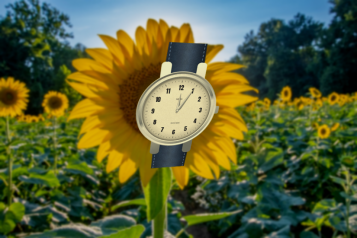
12:05
